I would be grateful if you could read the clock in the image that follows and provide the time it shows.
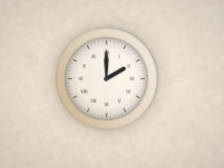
2:00
